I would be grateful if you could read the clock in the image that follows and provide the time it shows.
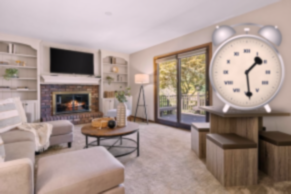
1:29
